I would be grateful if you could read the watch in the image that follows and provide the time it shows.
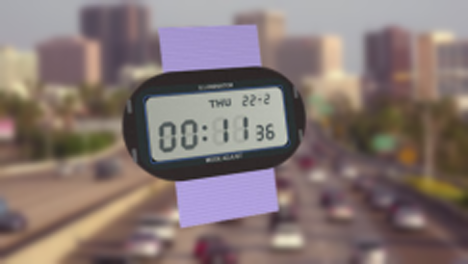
0:11:36
